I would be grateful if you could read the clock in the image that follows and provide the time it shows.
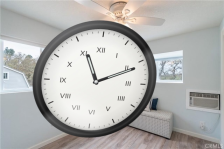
11:11
